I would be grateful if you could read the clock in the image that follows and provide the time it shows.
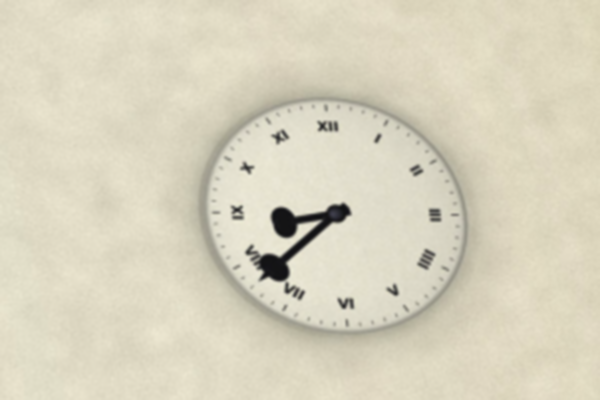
8:38
